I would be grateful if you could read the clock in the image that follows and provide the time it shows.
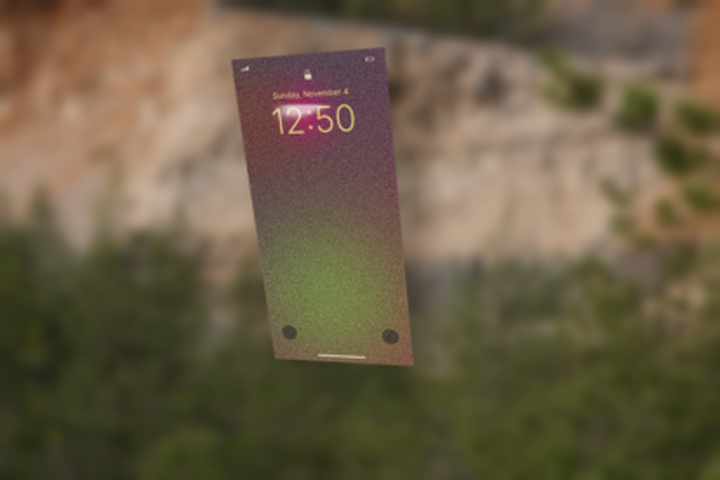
12:50
